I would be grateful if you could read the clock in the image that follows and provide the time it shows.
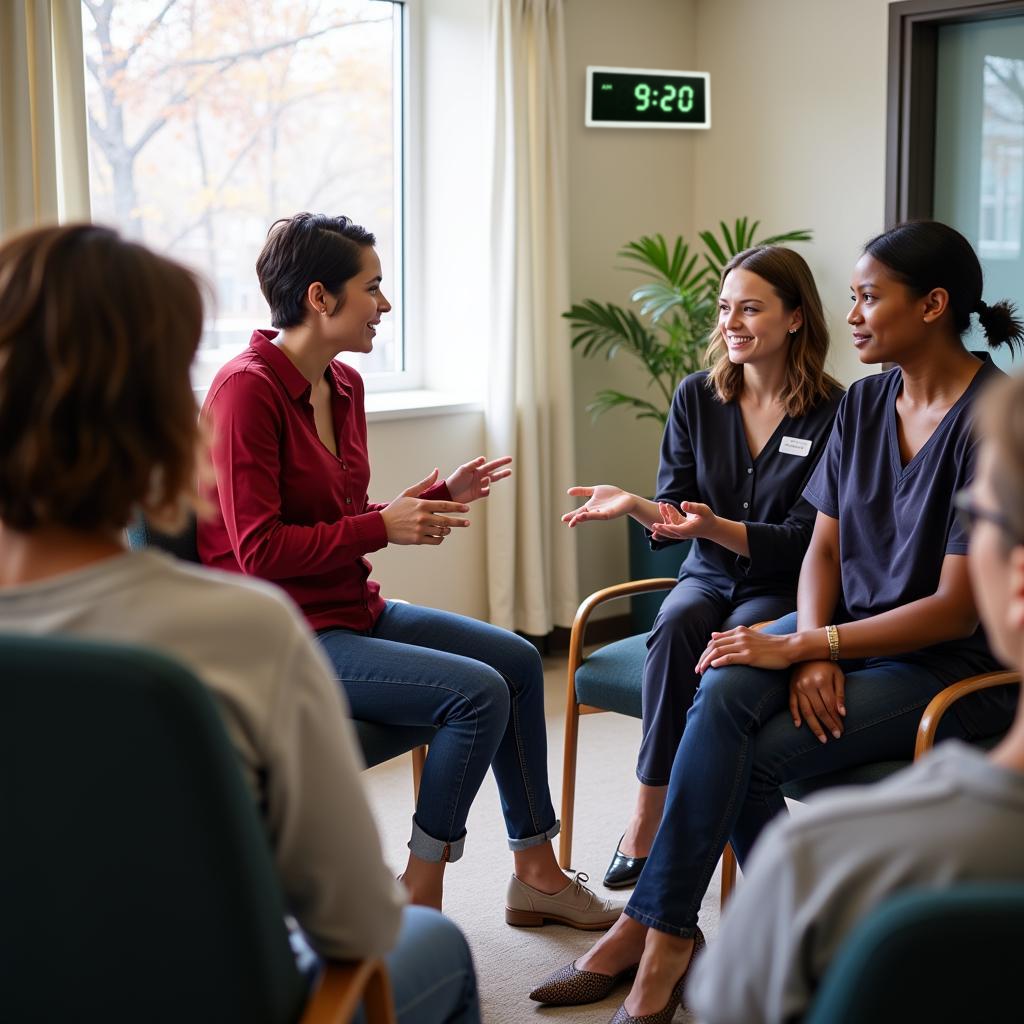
9:20
